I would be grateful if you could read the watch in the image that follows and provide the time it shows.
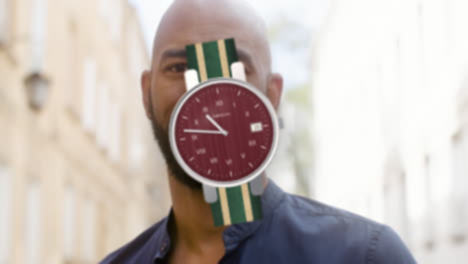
10:47
